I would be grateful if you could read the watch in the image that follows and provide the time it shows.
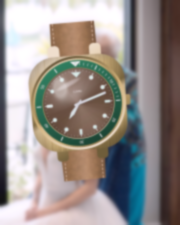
7:12
